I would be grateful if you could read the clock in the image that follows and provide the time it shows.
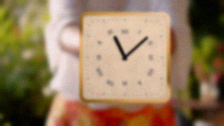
11:08
